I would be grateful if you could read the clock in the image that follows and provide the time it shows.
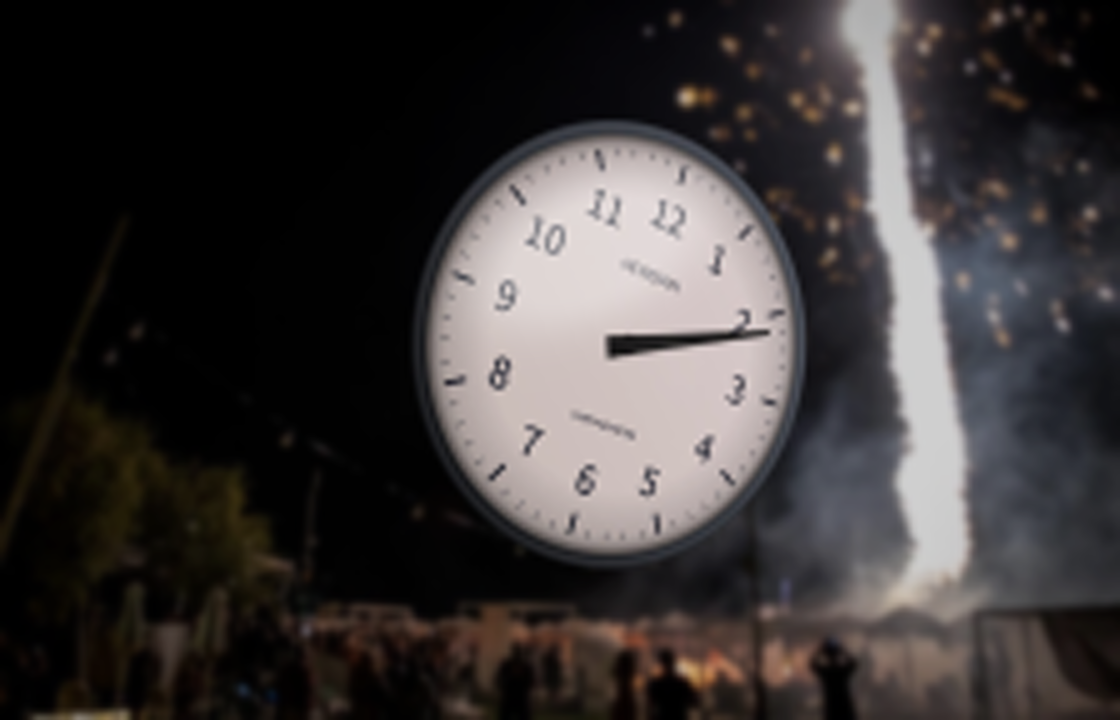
2:11
